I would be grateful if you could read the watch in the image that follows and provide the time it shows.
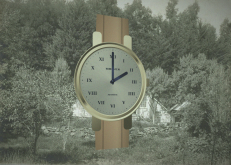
2:00
